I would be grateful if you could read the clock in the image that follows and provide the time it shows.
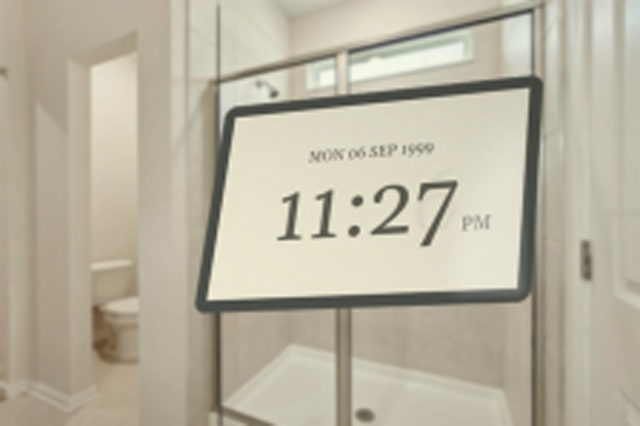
11:27
